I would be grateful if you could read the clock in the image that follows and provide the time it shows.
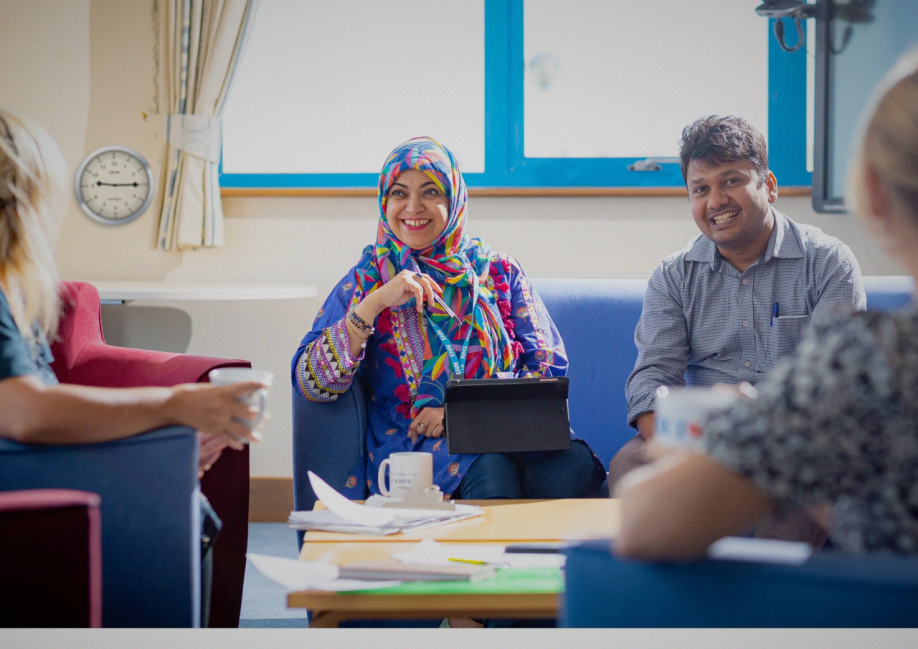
9:15
